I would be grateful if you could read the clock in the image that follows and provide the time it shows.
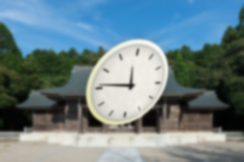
11:46
